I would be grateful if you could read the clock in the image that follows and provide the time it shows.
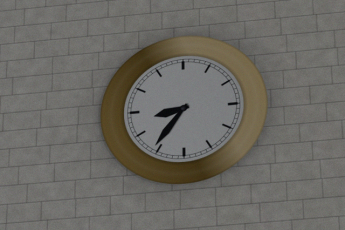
8:36
